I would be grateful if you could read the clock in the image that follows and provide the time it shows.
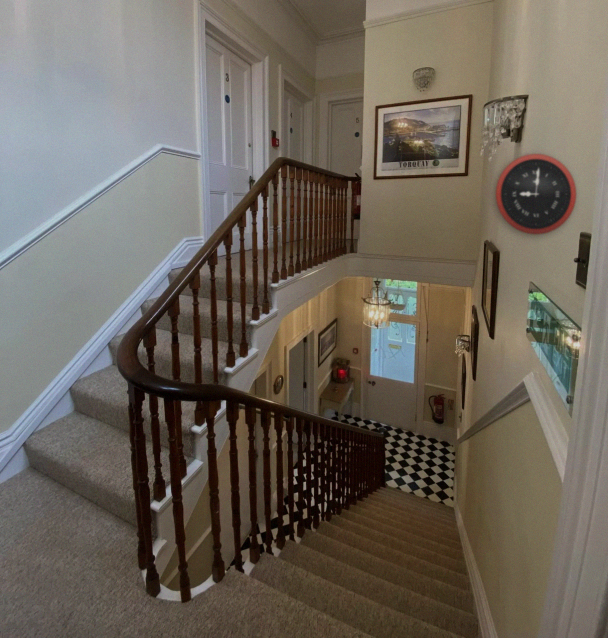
9:01
